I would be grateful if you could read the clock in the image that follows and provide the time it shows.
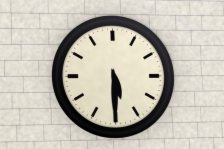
5:30
